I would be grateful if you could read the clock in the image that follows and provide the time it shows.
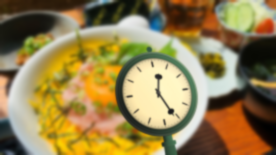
12:26
